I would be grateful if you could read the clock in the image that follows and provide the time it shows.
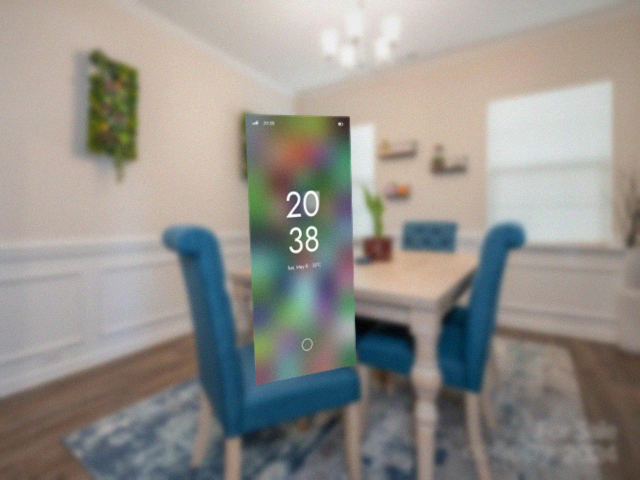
20:38
